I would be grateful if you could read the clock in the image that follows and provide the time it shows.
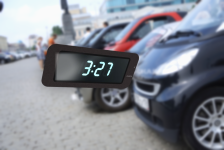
3:27
